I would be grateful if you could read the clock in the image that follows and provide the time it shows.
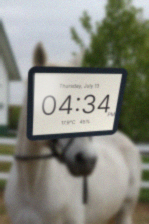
4:34
